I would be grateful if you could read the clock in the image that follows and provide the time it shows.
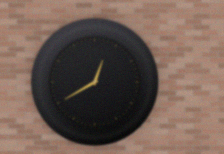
12:40
